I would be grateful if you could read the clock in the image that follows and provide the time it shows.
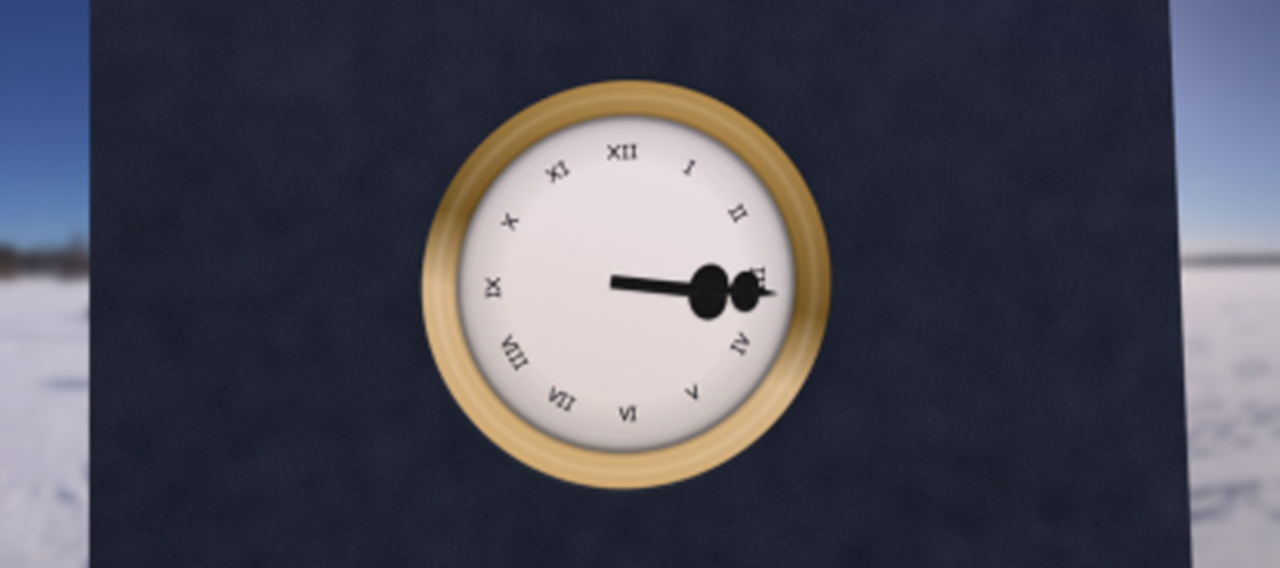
3:16
